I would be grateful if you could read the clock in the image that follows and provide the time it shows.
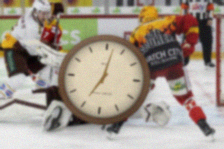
7:02
